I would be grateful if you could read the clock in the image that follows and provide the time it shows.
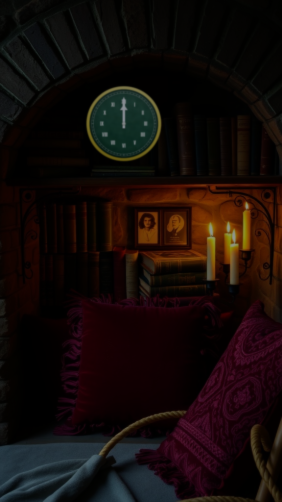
12:00
